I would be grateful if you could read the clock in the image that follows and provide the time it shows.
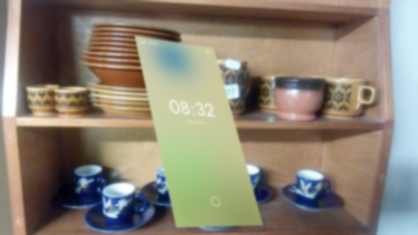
8:32
